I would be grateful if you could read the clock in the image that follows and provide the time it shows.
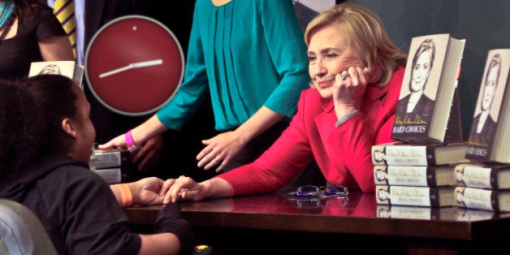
2:42
